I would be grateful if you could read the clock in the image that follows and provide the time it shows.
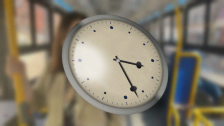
3:27
